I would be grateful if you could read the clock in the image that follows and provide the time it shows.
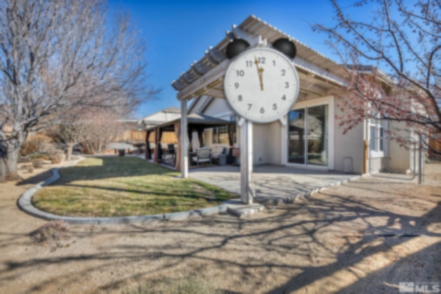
11:58
